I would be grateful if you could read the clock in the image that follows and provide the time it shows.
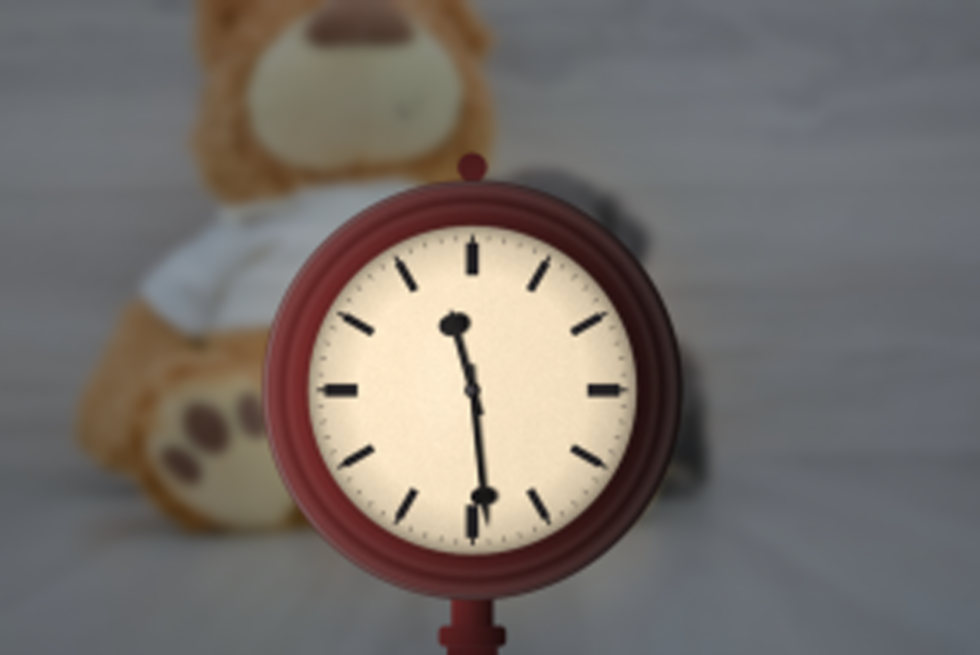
11:29
